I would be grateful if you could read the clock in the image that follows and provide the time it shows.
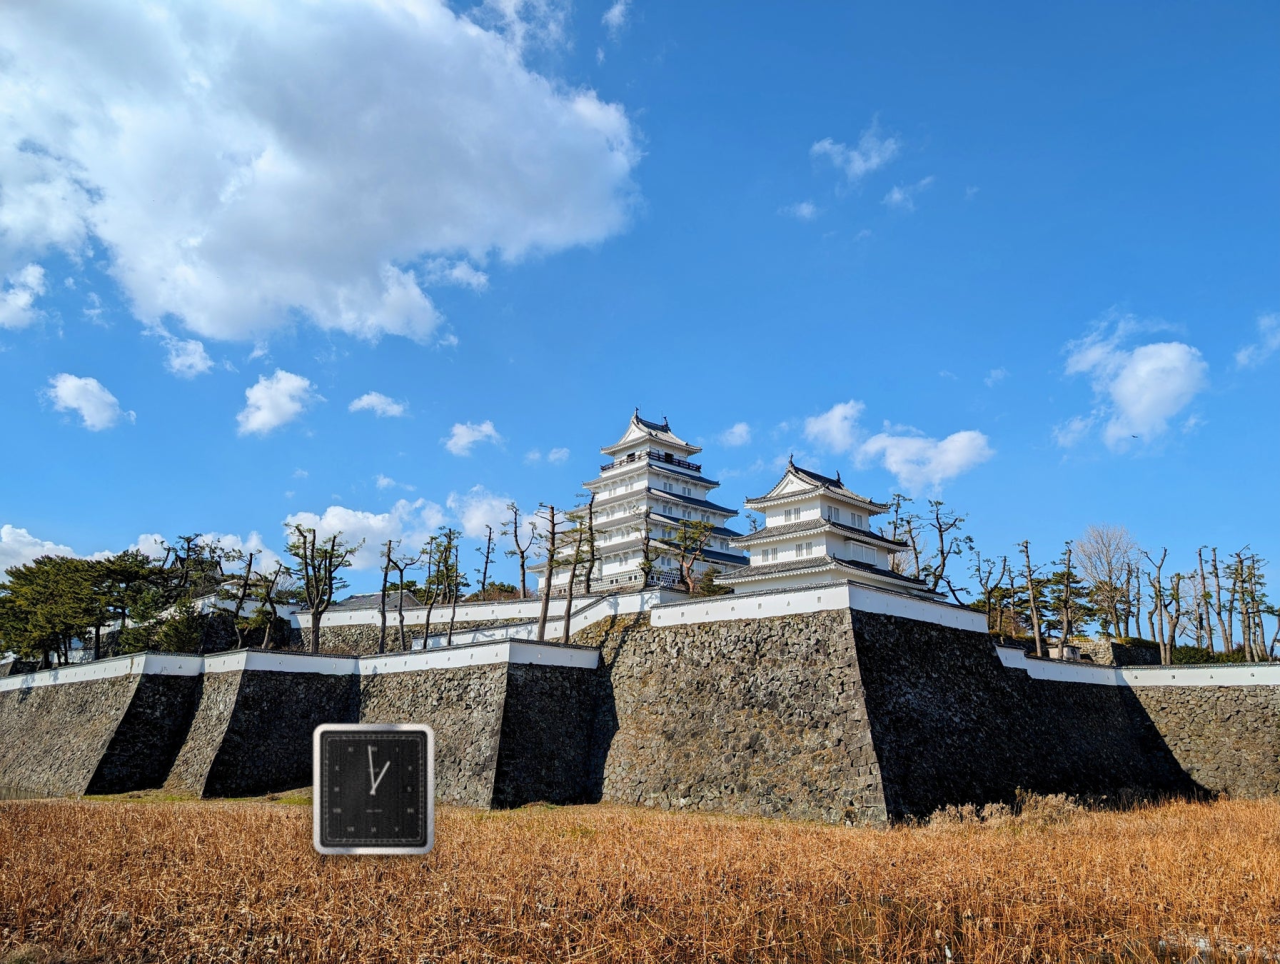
12:59
